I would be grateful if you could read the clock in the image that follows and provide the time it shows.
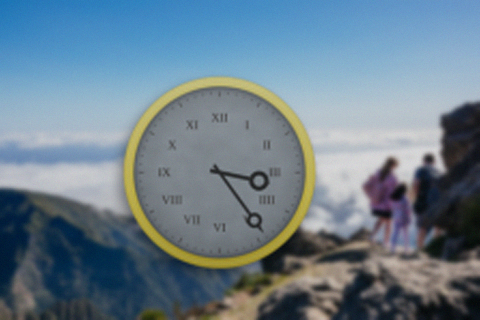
3:24
